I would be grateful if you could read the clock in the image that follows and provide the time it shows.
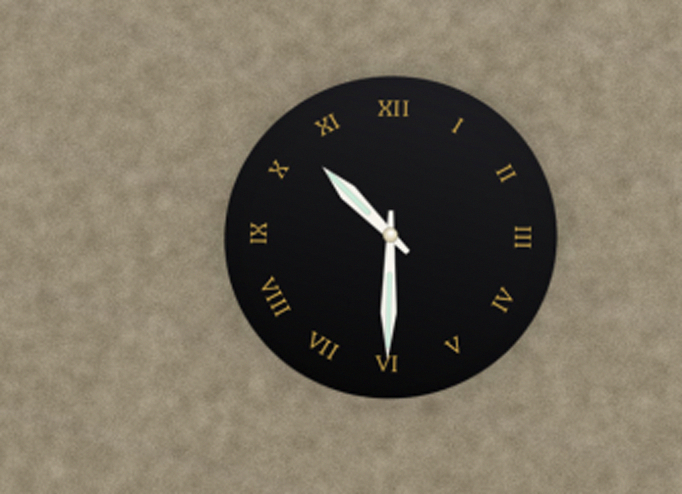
10:30
